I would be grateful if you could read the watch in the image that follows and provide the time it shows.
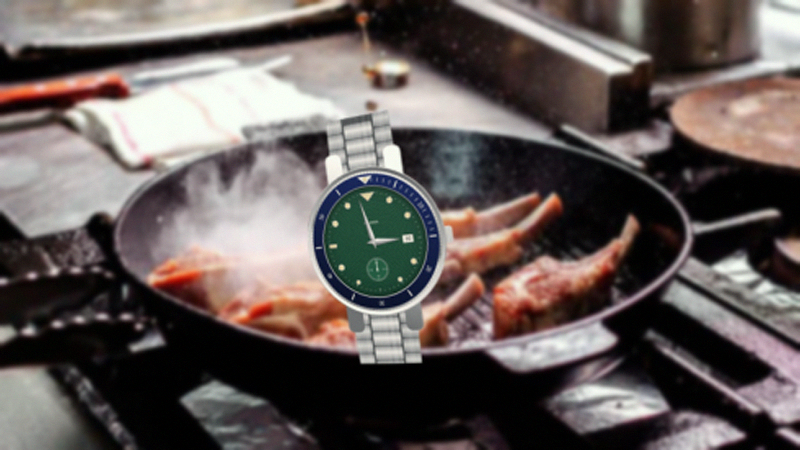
2:58
